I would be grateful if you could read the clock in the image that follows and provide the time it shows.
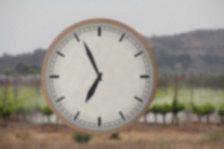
6:56
